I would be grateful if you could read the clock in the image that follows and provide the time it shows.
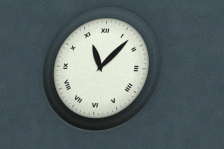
11:07
